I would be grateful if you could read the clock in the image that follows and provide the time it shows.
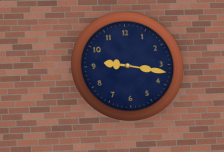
9:17
